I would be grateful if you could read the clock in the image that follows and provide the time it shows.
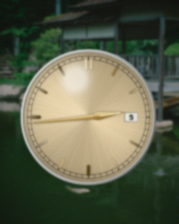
2:44
